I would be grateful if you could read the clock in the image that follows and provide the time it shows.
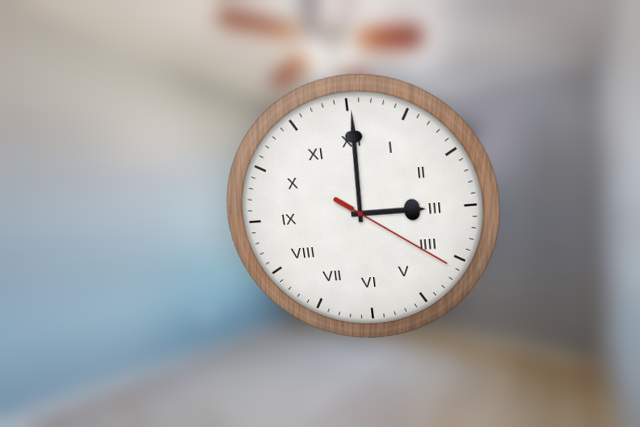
3:00:21
